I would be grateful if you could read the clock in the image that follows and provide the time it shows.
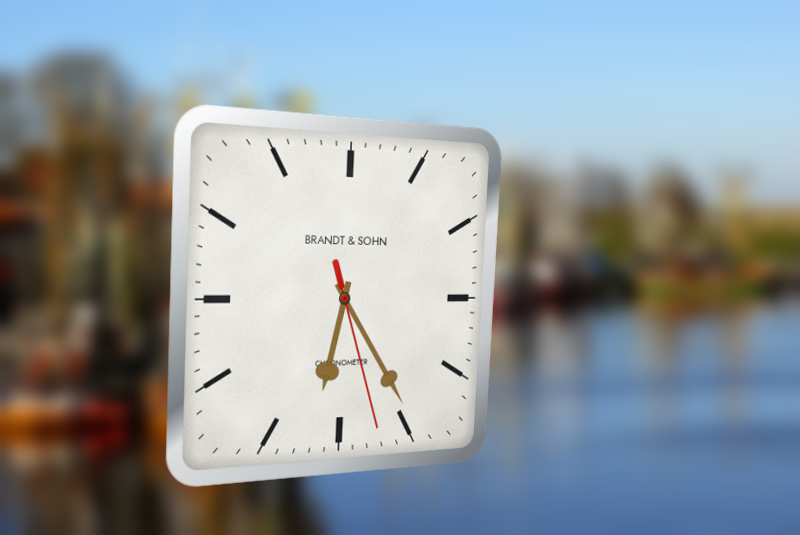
6:24:27
